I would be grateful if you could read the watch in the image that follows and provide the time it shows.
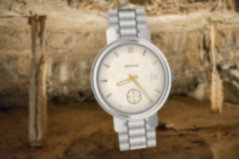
8:24
